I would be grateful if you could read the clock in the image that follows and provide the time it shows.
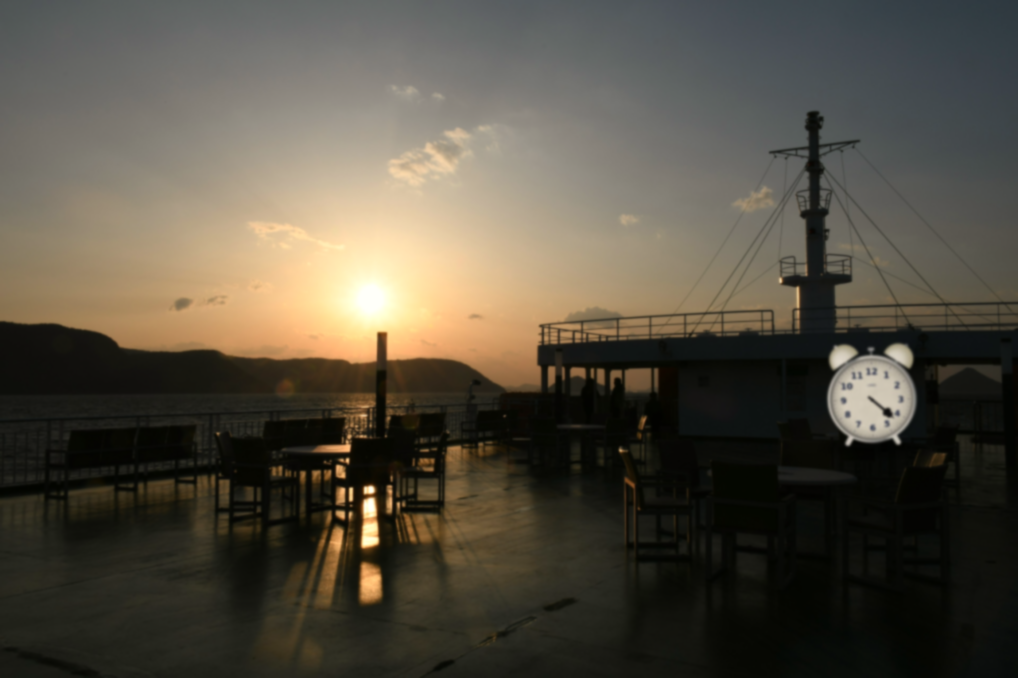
4:22
